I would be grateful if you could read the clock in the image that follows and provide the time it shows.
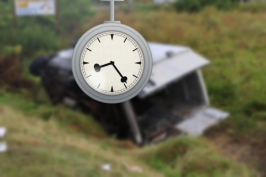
8:24
